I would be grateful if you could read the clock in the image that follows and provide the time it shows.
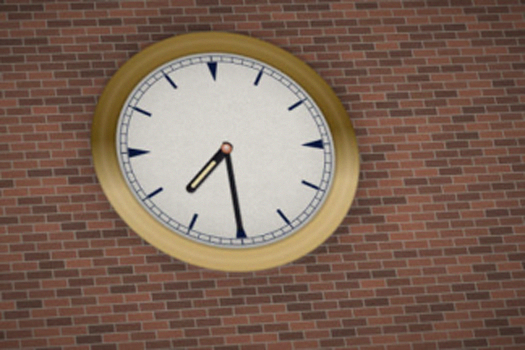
7:30
